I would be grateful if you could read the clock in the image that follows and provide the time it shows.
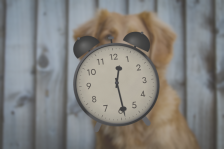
12:29
